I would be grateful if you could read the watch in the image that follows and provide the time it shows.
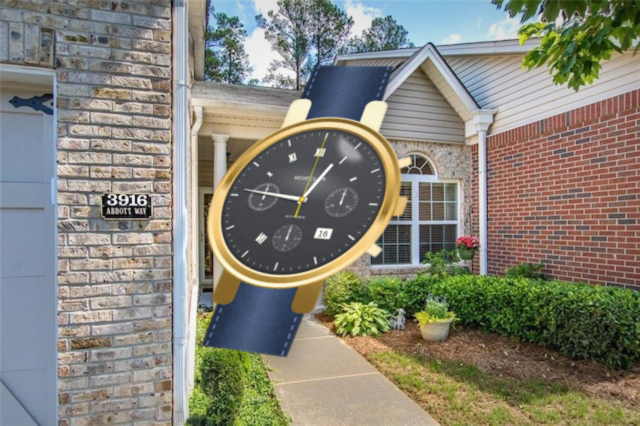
12:46
